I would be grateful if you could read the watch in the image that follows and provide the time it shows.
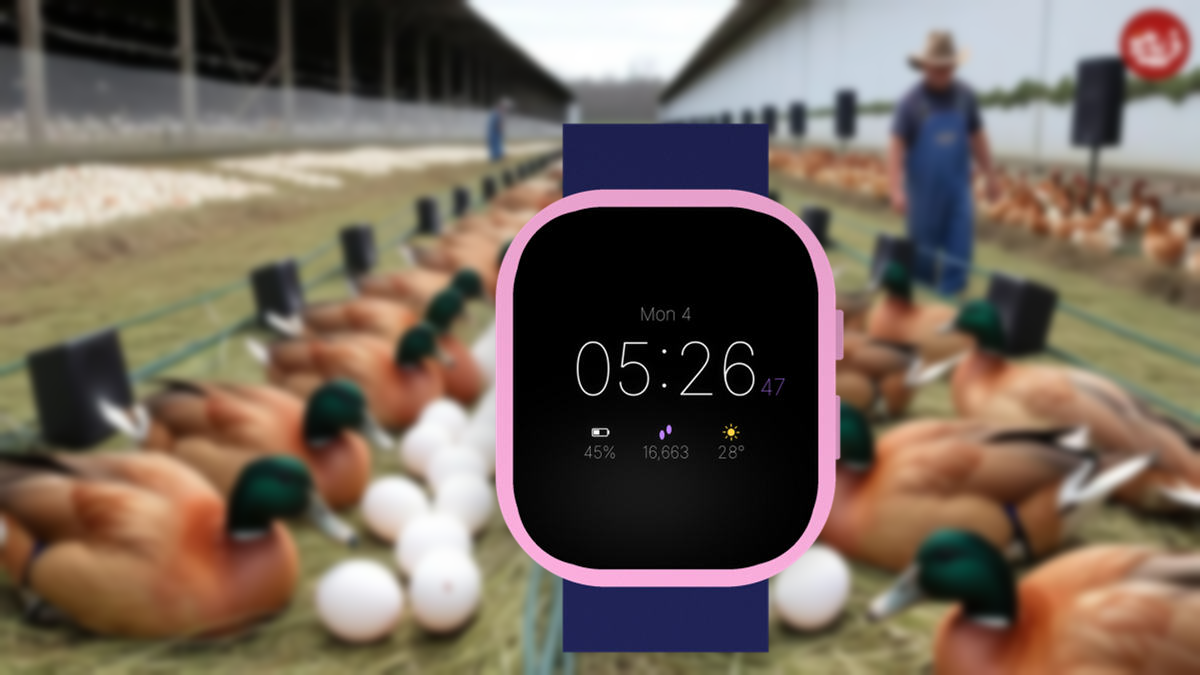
5:26:47
